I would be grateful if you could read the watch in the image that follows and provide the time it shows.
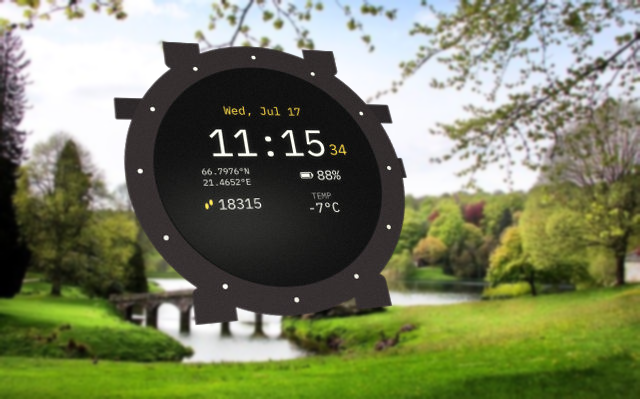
11:15:34
